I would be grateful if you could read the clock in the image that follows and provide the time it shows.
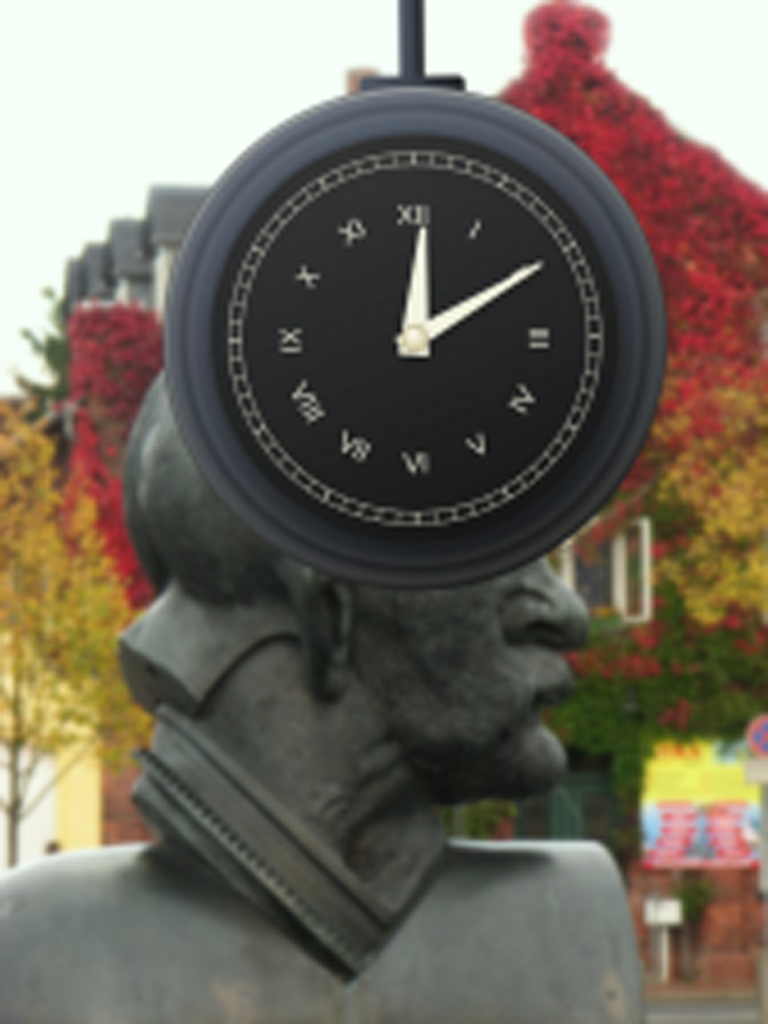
12:10
